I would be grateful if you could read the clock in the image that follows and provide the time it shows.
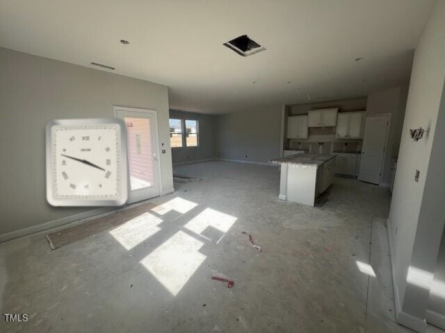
3:48
